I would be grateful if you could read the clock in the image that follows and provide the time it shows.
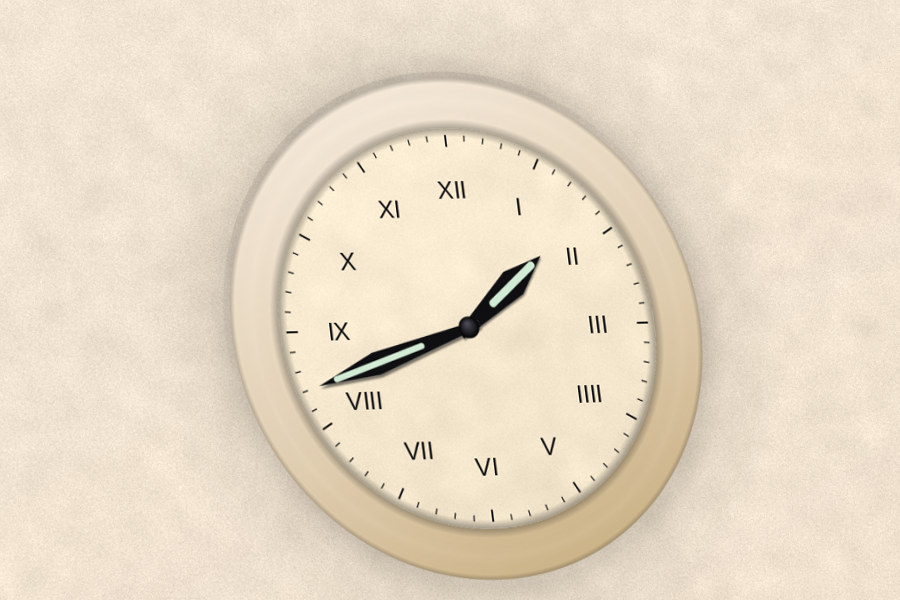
1:42
